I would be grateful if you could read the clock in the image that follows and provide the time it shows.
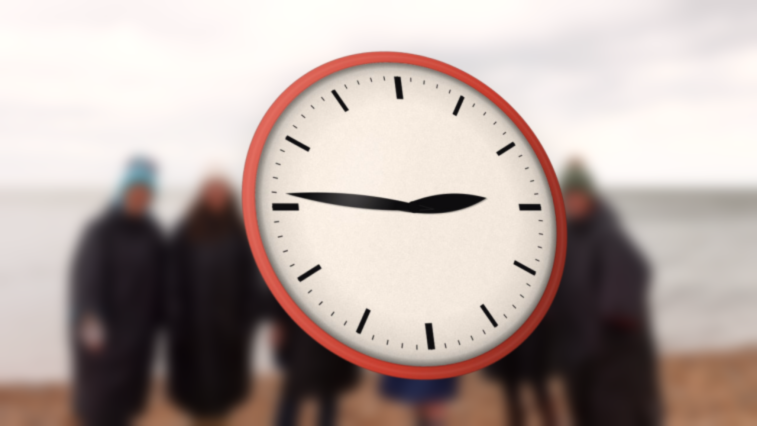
2:46
